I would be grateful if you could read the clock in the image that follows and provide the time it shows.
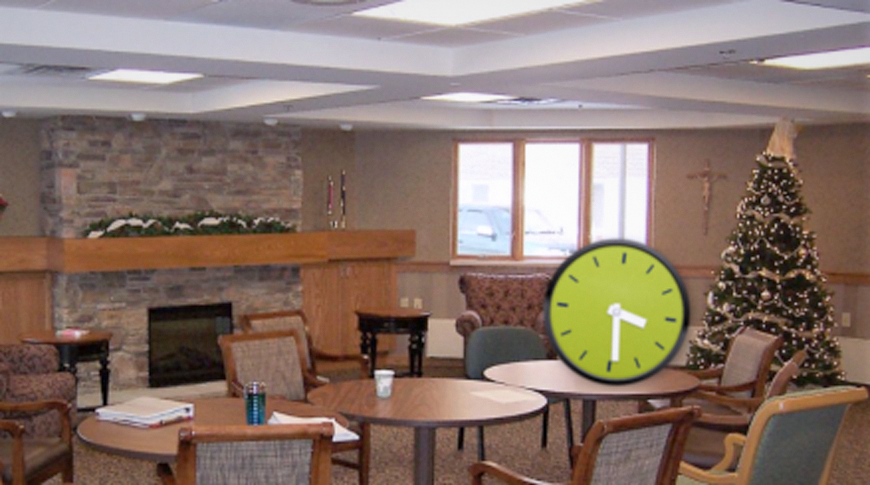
3:29
